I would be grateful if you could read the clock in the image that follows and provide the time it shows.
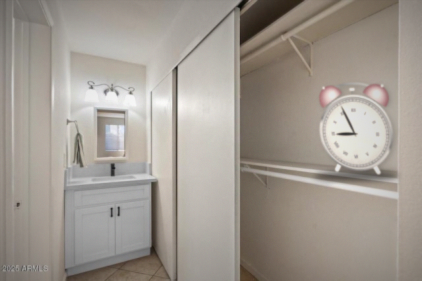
8:56
